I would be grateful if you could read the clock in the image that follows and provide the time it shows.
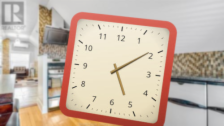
5:09
